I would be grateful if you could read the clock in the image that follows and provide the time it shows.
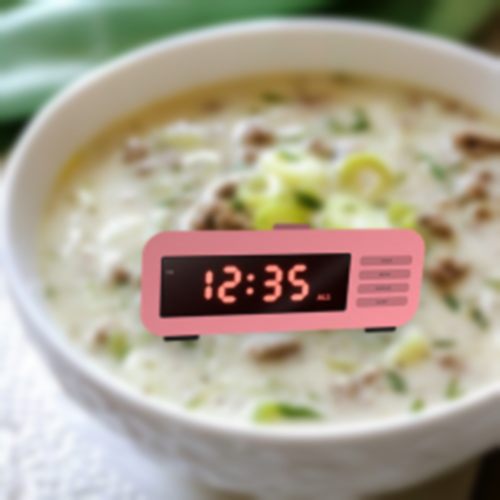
12:35
